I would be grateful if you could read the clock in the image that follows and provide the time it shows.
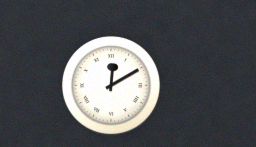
12:10
